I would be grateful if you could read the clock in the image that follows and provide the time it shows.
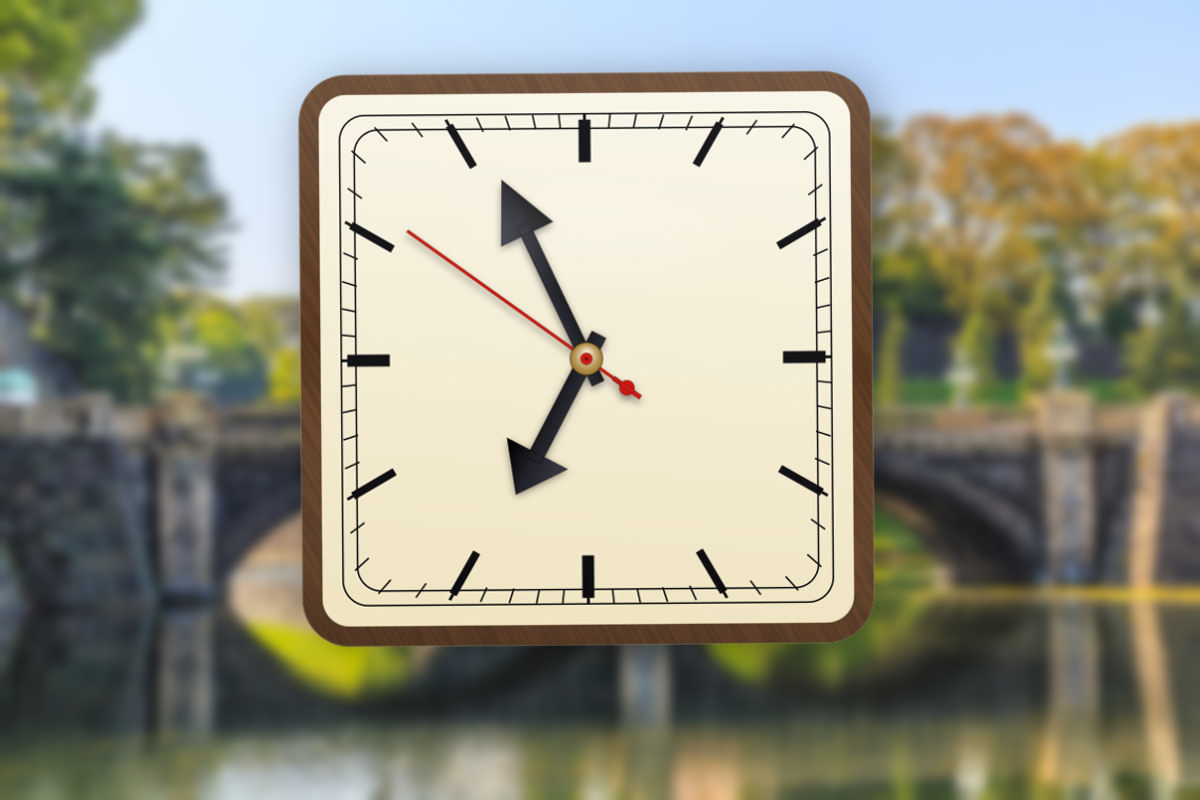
6:55:51
